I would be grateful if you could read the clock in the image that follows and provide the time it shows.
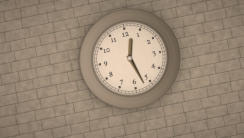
12:27
